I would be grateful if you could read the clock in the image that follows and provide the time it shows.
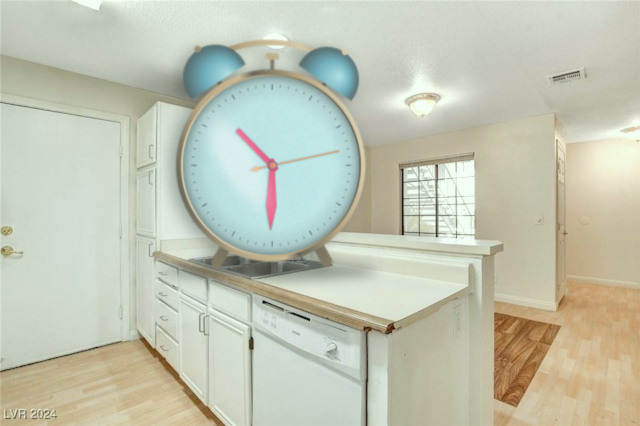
10:30:13
